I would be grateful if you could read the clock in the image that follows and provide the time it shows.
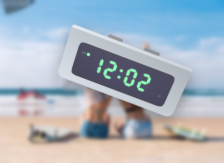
12:02
